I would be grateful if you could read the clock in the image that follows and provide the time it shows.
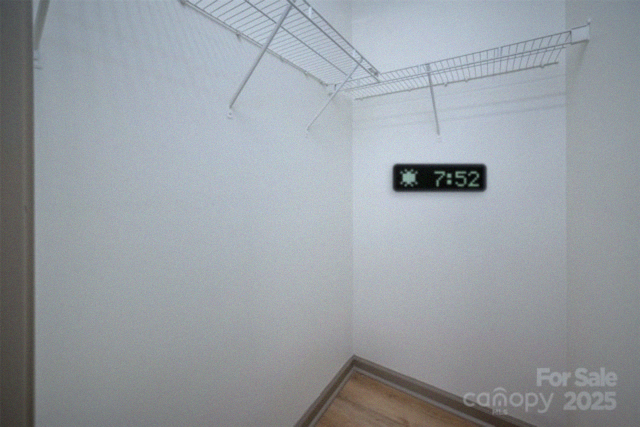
7:52
